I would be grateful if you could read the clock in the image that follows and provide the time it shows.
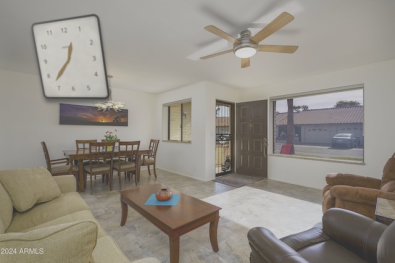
12:37
